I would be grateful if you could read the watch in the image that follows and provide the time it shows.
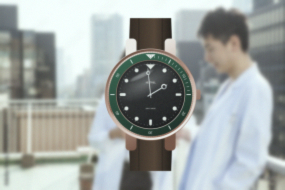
1:59
